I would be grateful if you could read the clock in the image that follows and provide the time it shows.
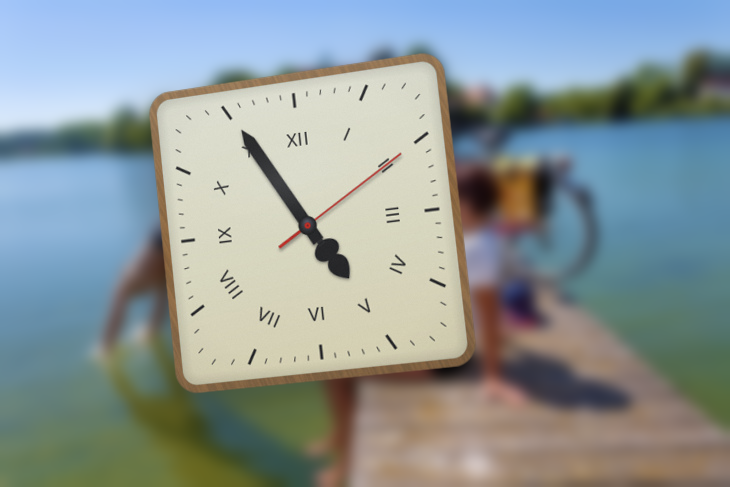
4:55:10
